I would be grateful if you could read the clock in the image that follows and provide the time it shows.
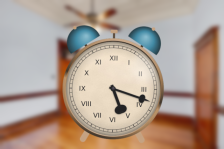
5:18
